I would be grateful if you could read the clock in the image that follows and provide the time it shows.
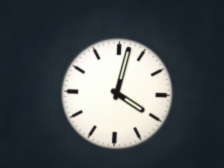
4:02
